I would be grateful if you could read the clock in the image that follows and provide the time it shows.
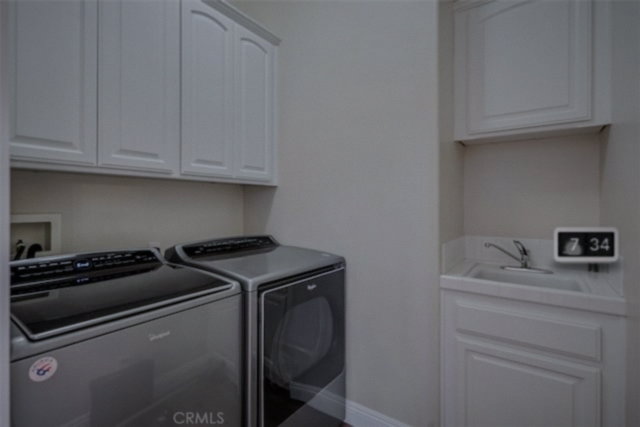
7:34
